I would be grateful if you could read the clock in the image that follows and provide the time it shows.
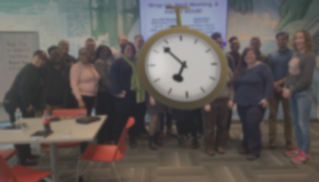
6:53
